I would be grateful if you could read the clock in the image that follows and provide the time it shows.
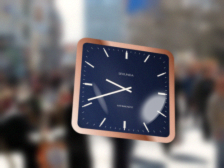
9:41
